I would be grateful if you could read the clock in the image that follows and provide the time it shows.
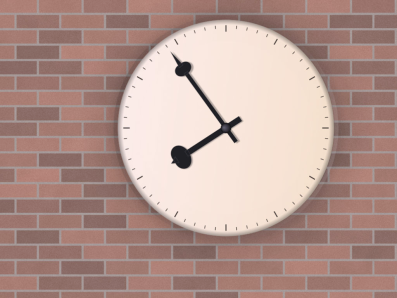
7:54
